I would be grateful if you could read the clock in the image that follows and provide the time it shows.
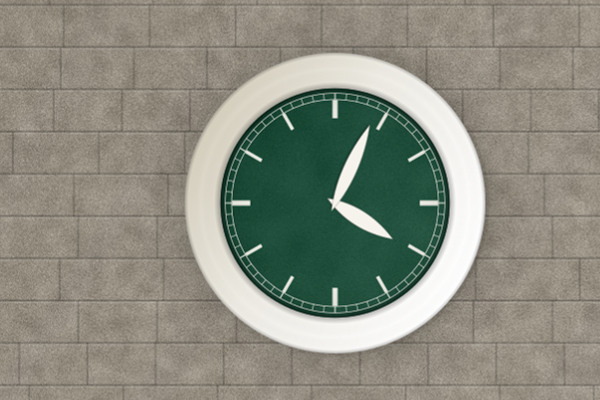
4:04
